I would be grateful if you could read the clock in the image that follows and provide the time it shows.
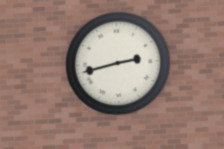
2:43
